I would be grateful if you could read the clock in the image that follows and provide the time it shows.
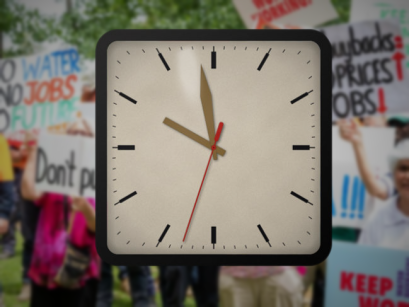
9:58:33
